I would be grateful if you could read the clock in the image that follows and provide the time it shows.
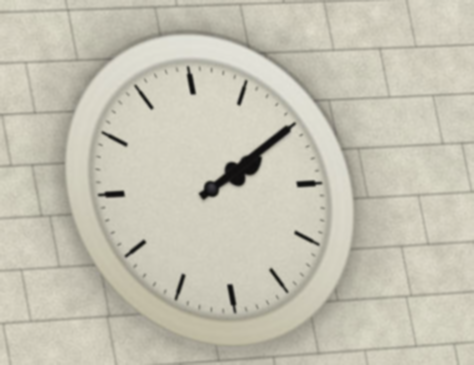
2:10
